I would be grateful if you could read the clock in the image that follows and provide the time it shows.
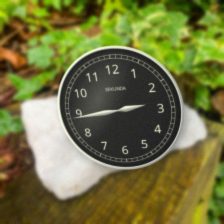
2:44
